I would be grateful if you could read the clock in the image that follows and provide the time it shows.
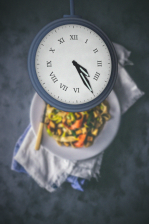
4:25
